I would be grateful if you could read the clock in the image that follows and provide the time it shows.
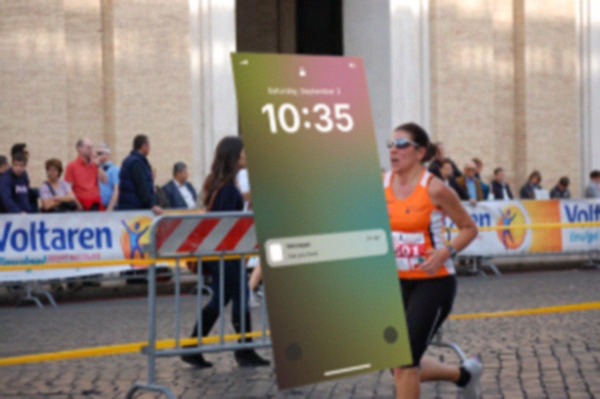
10:35
